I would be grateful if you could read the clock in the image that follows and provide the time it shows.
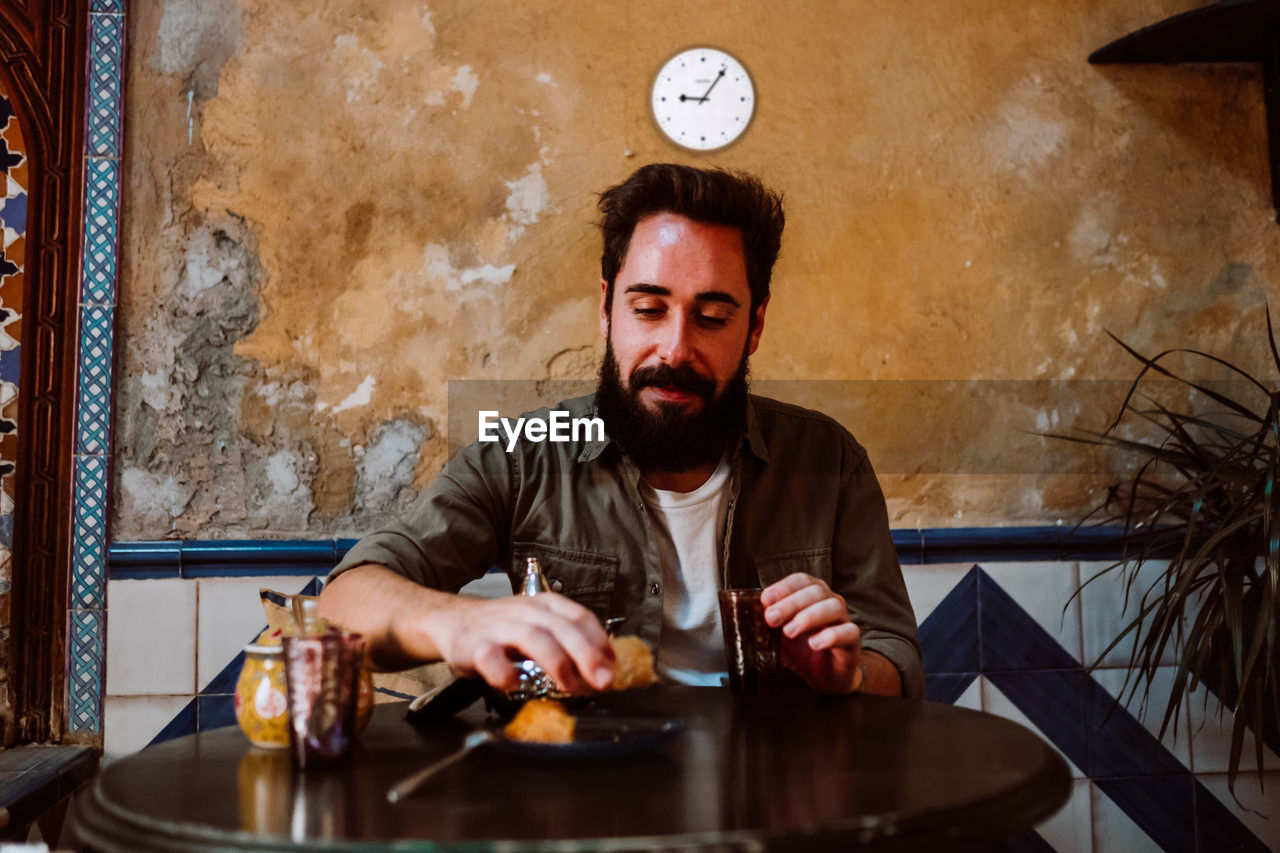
9:06
